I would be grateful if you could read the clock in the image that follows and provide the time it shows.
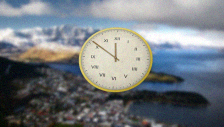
11:51
